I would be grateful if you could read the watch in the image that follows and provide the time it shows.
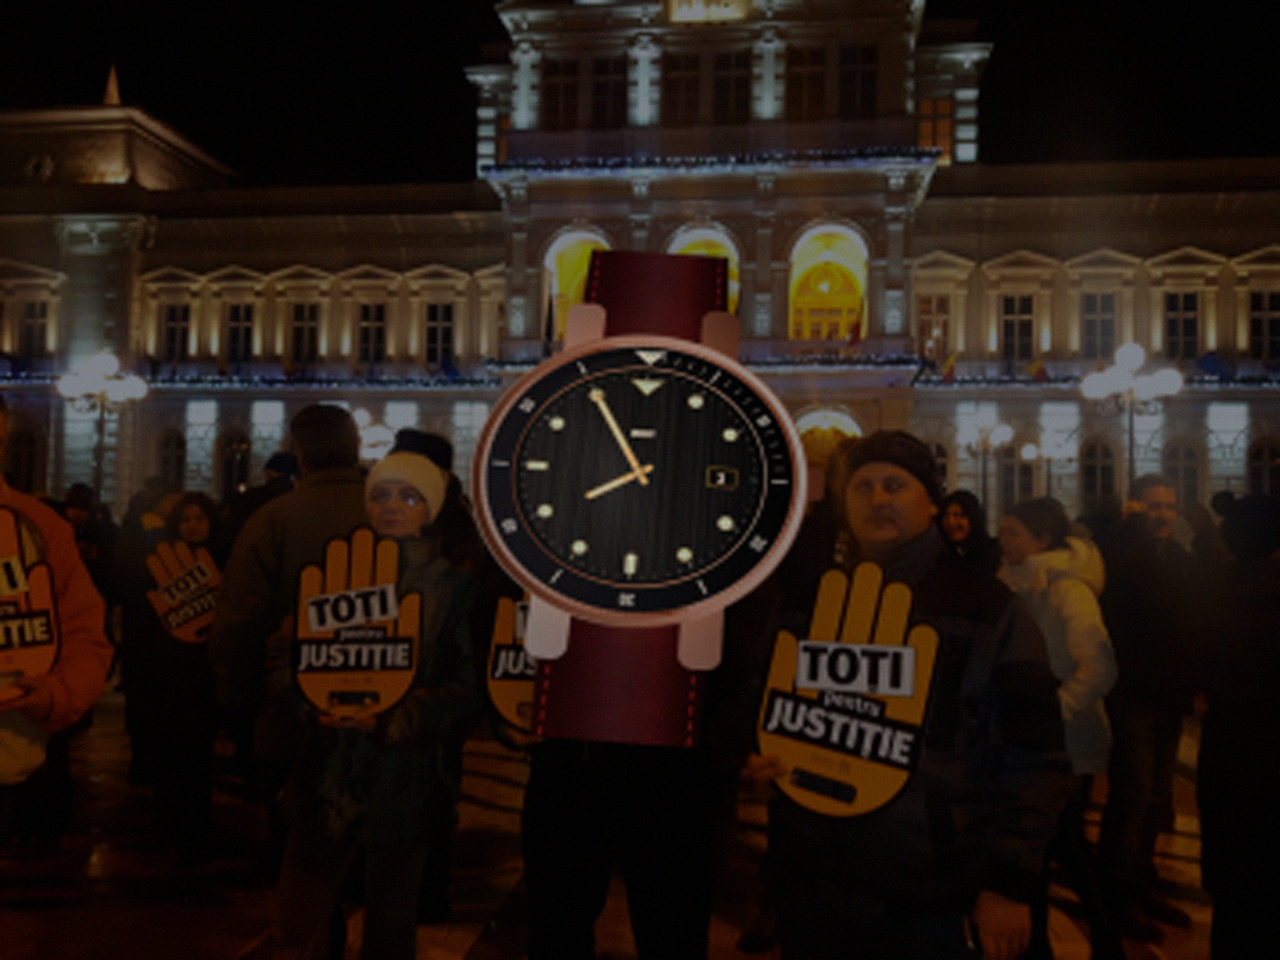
7:55
